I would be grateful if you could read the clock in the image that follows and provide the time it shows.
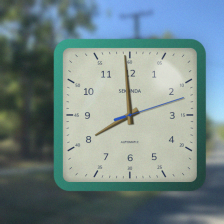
7:59:12
